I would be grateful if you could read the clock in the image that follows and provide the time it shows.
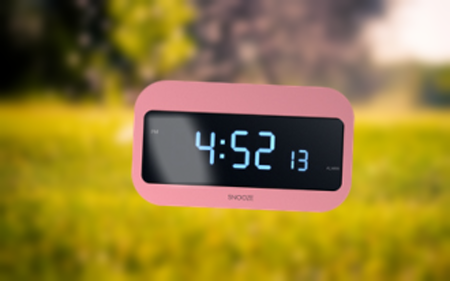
4:52:13
